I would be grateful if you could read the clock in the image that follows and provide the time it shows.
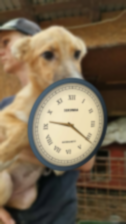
9:21
